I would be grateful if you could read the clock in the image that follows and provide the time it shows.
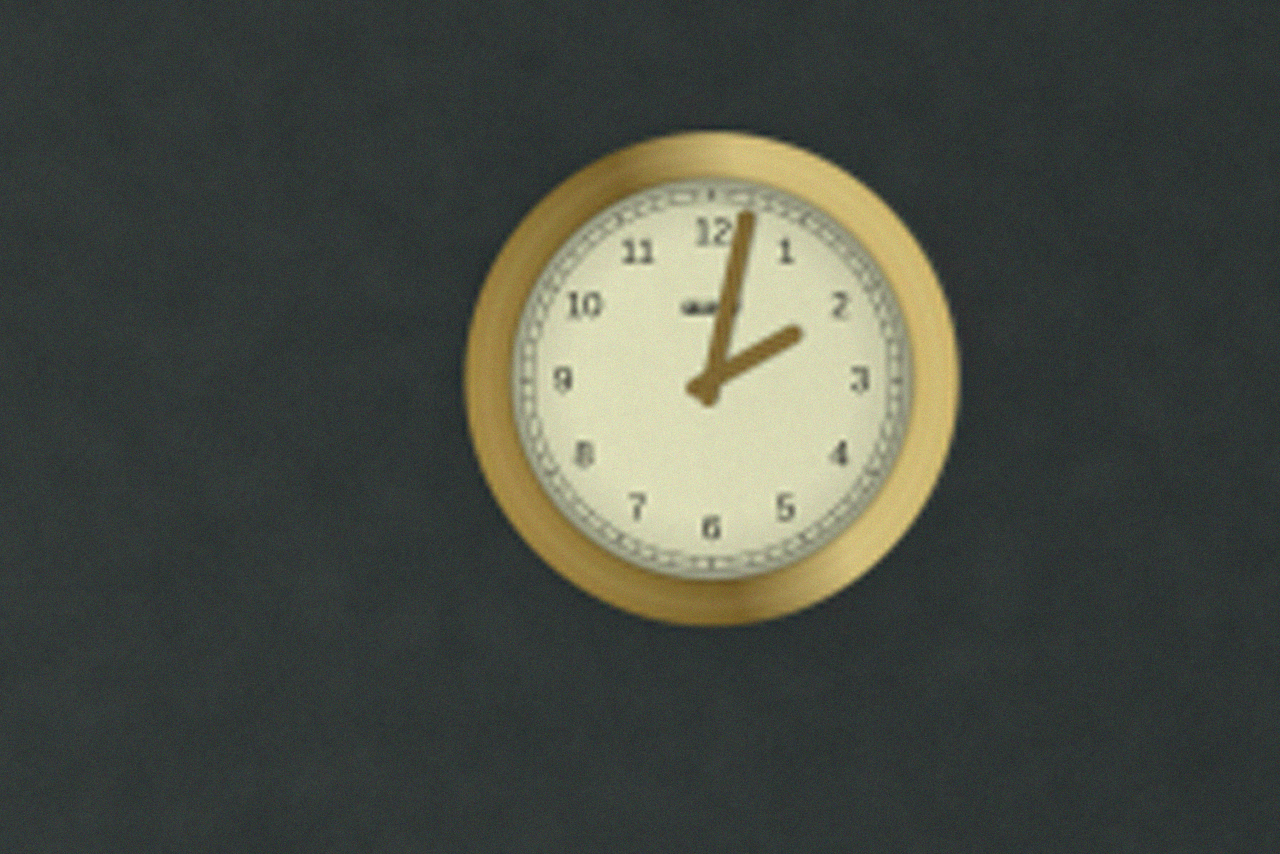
2:02
